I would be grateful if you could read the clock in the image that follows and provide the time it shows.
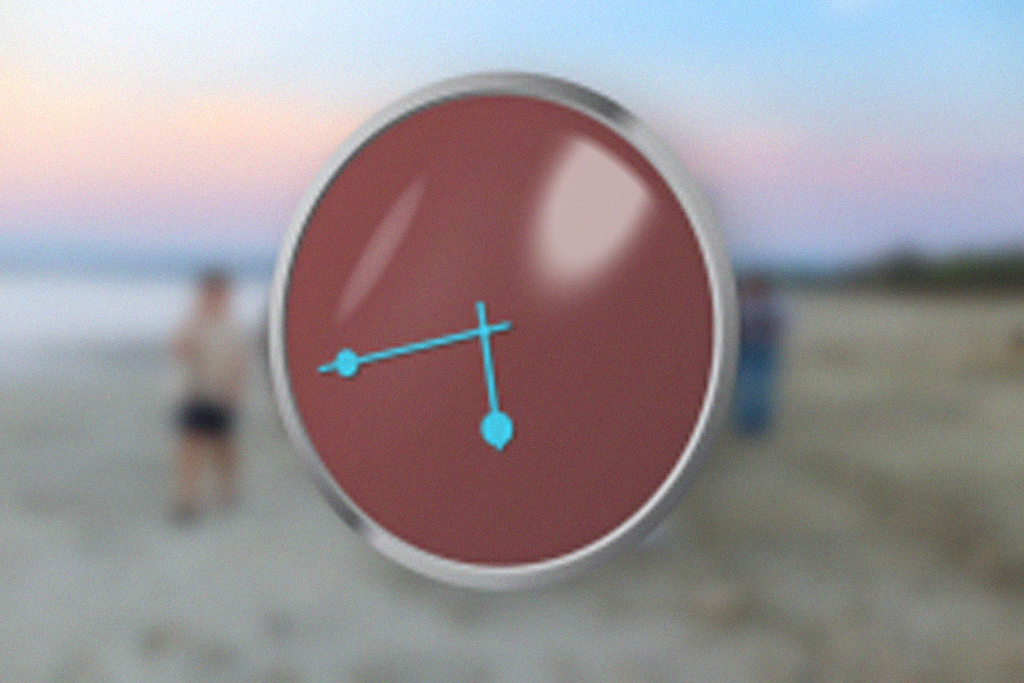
5:43
